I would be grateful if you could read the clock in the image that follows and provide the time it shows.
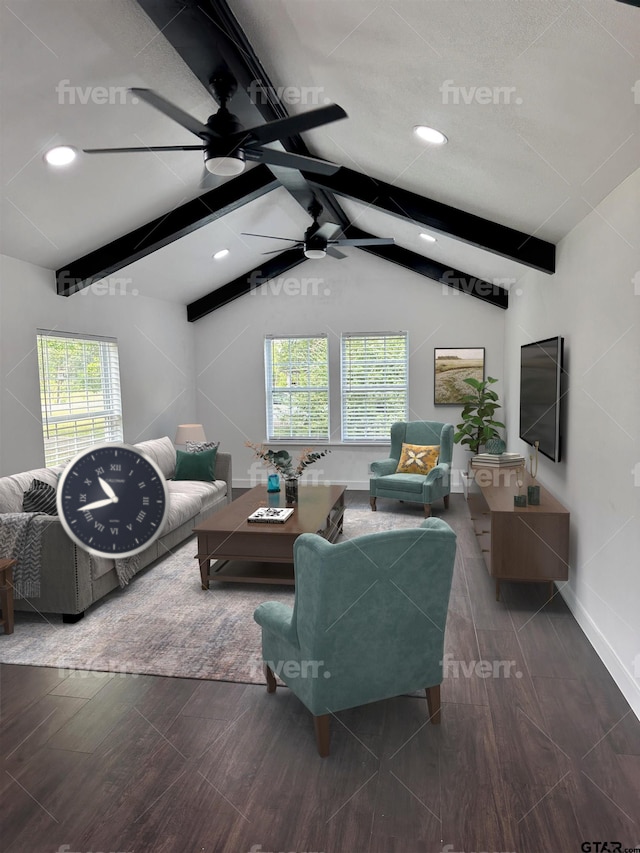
10:42
